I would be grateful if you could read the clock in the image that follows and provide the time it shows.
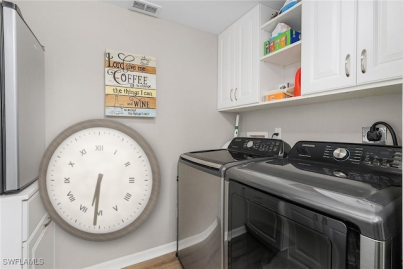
6:31
